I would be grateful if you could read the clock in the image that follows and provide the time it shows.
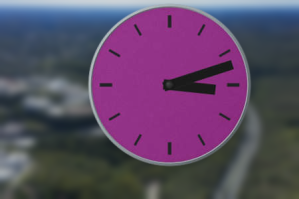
3:12
